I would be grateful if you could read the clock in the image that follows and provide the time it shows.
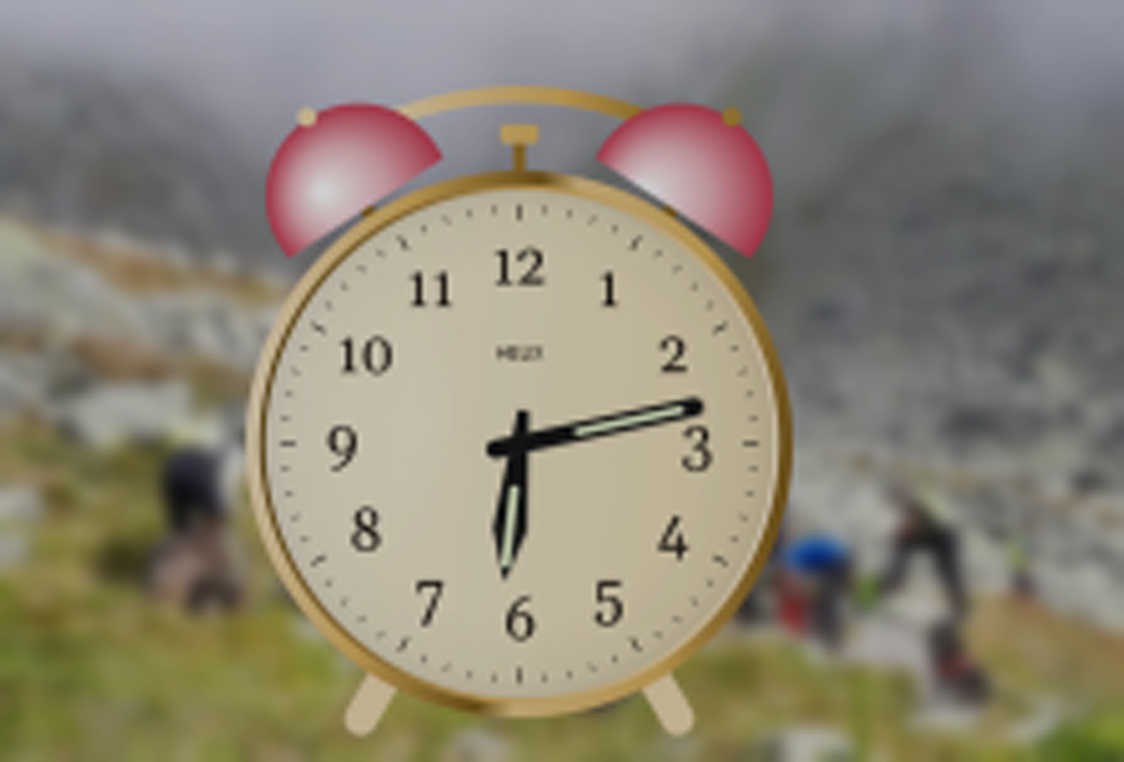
6:13
